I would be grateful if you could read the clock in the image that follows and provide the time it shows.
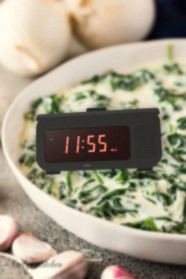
11:55
